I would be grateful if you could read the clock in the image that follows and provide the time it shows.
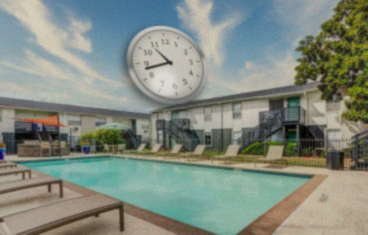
10:43
